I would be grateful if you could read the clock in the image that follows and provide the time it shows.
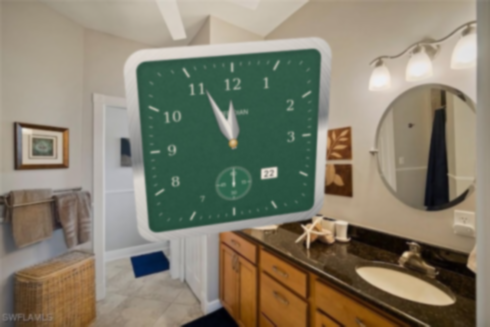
11:56
